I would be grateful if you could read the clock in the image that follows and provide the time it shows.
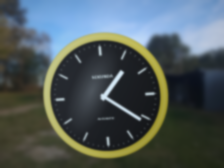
1:21
